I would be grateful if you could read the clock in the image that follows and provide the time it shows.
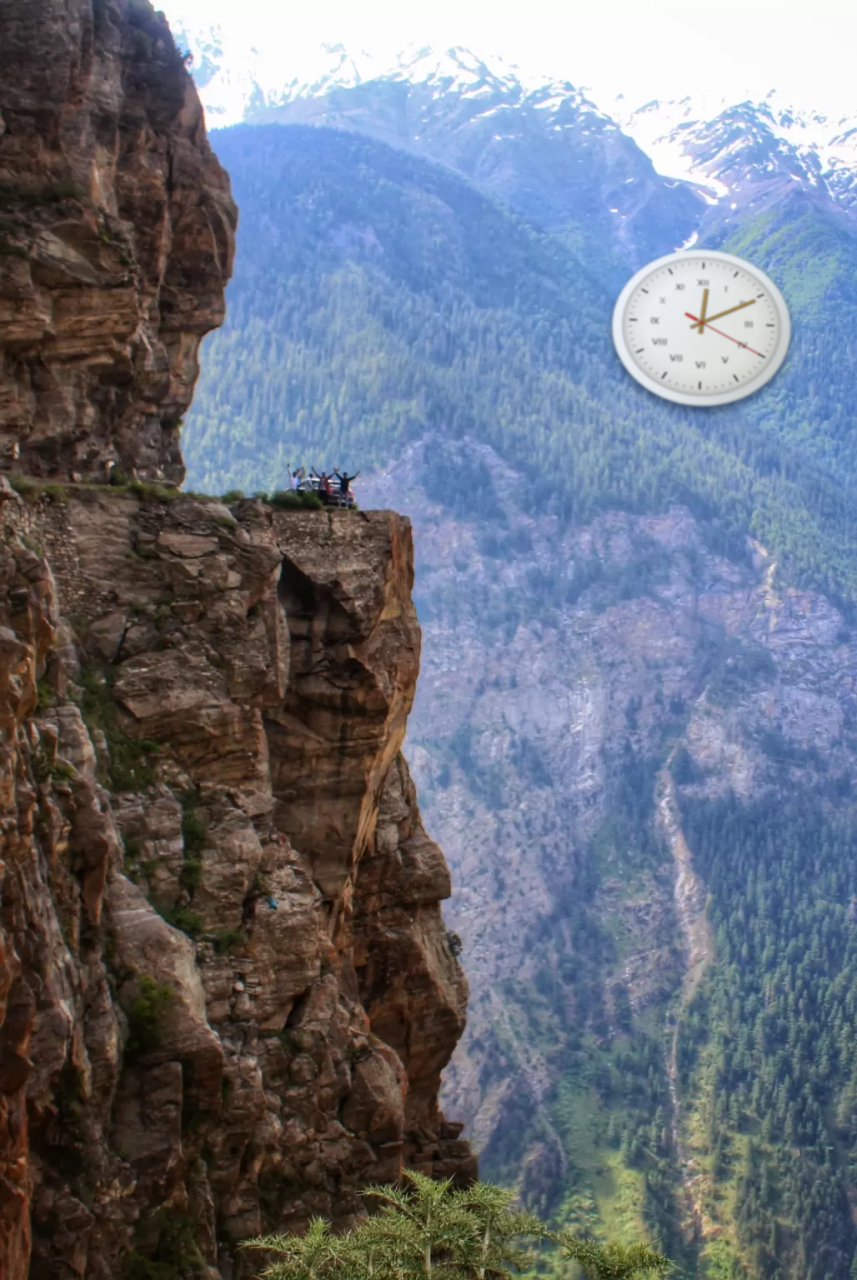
12:10:20
